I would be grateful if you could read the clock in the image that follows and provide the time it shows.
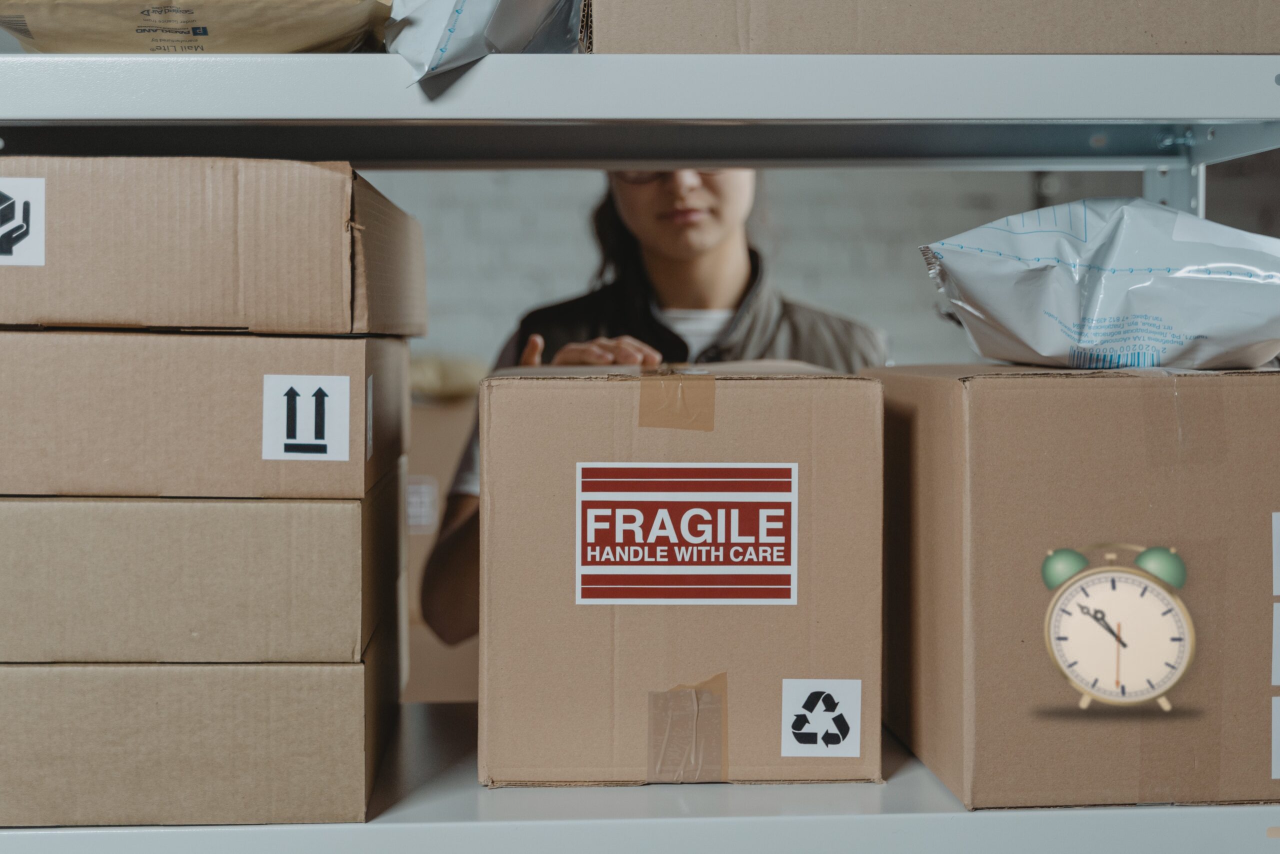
10:52:31
